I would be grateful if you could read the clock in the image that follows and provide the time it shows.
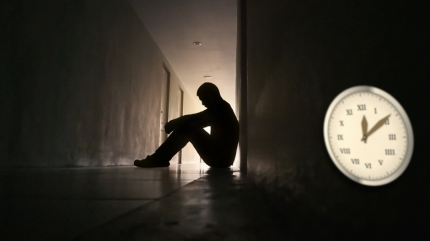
12:09
